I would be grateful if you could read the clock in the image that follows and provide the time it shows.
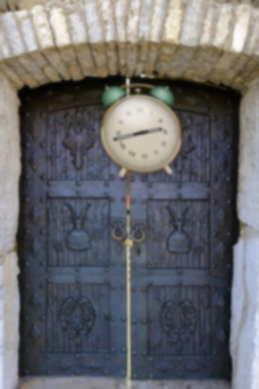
2:43
